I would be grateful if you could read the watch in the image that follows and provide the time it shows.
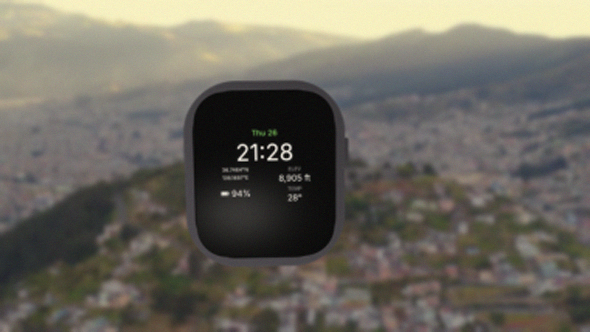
21:28
